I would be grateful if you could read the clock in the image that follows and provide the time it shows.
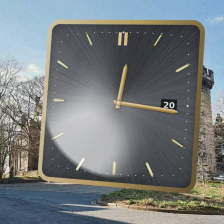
12:16
